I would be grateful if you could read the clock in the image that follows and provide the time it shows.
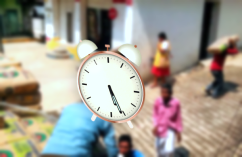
5:26
